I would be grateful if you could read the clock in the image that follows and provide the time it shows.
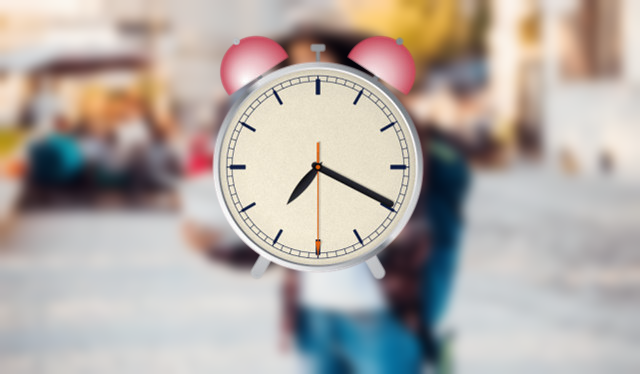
7:19:30
